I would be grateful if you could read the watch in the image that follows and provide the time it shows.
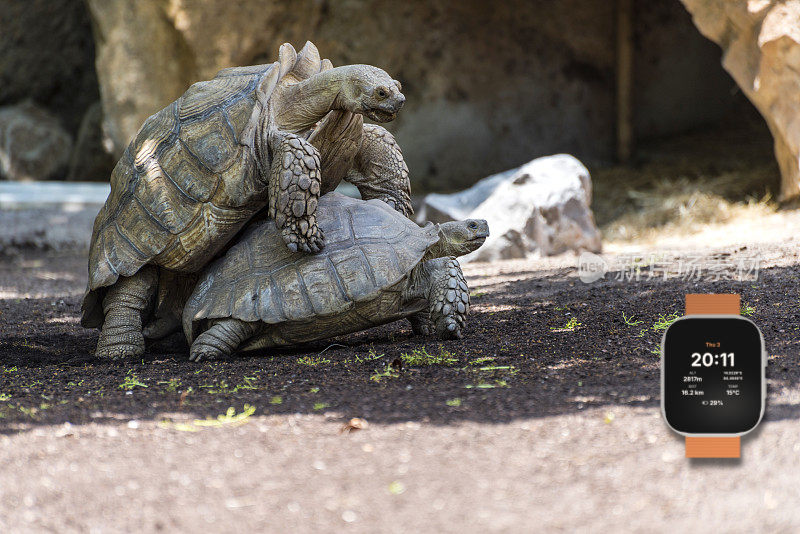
20:11
